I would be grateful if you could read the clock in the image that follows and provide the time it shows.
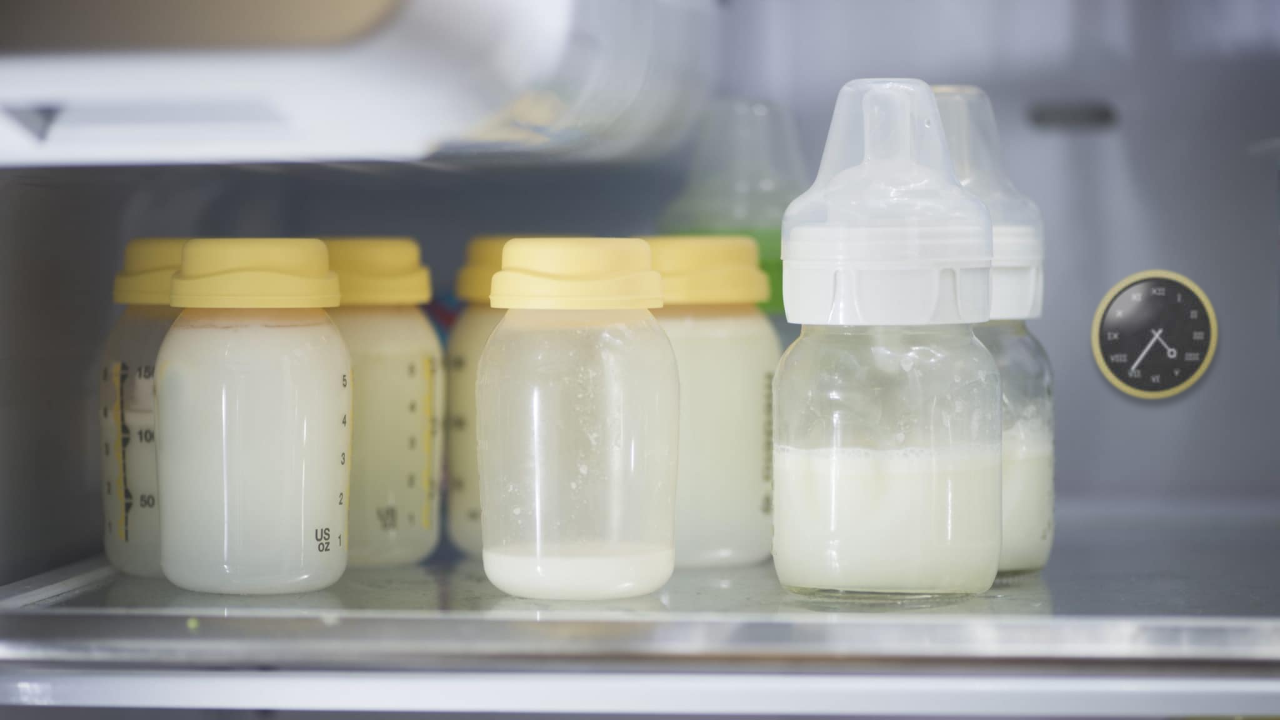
4:36
